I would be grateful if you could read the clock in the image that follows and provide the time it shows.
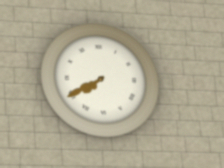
7:40
